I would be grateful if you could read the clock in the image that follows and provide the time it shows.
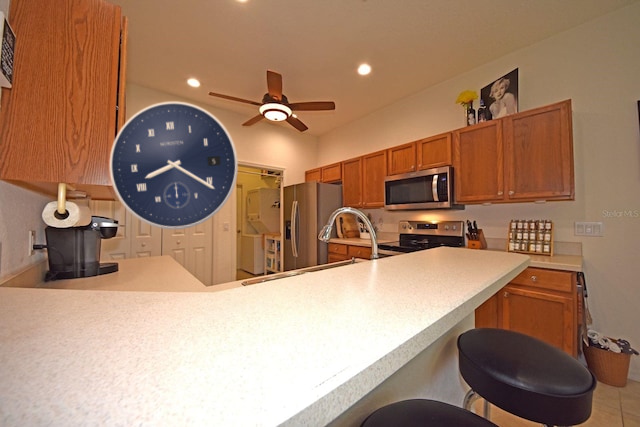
8:21
